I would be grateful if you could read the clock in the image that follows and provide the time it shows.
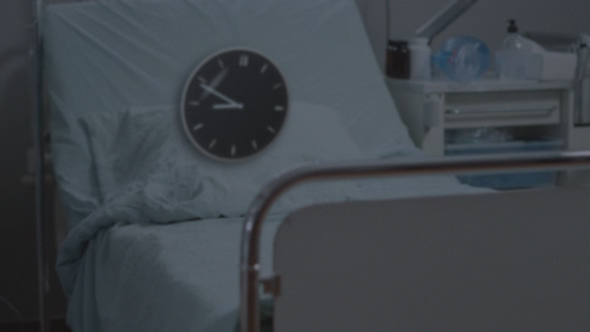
8:49
